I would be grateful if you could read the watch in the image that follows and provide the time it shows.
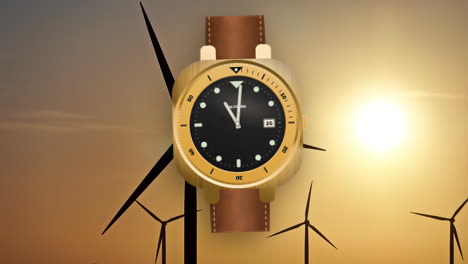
11:01
